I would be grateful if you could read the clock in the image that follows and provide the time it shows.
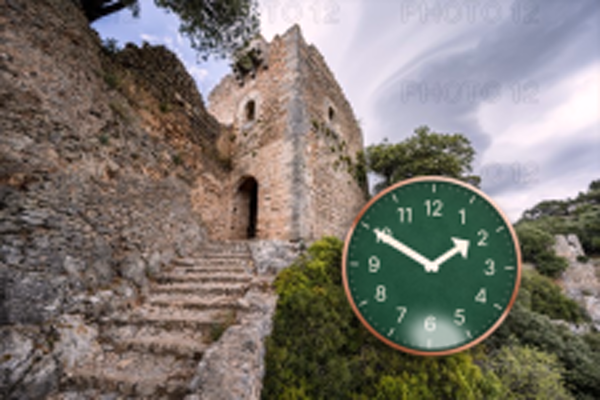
1:50
